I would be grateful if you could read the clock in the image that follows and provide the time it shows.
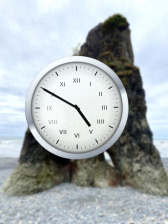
4:50
